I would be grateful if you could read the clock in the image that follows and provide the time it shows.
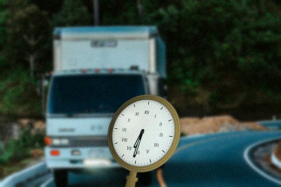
6:31
